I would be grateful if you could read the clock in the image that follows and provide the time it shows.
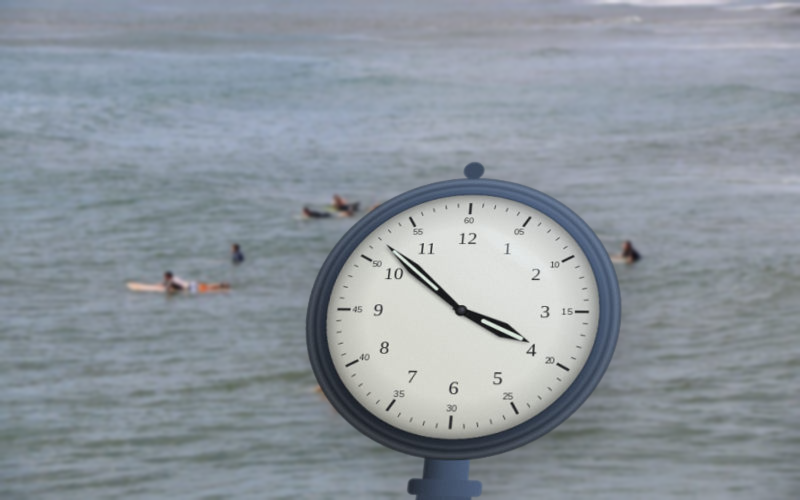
3:52
